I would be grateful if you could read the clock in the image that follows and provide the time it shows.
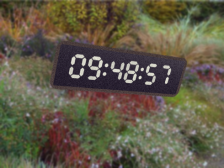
9:48:57
